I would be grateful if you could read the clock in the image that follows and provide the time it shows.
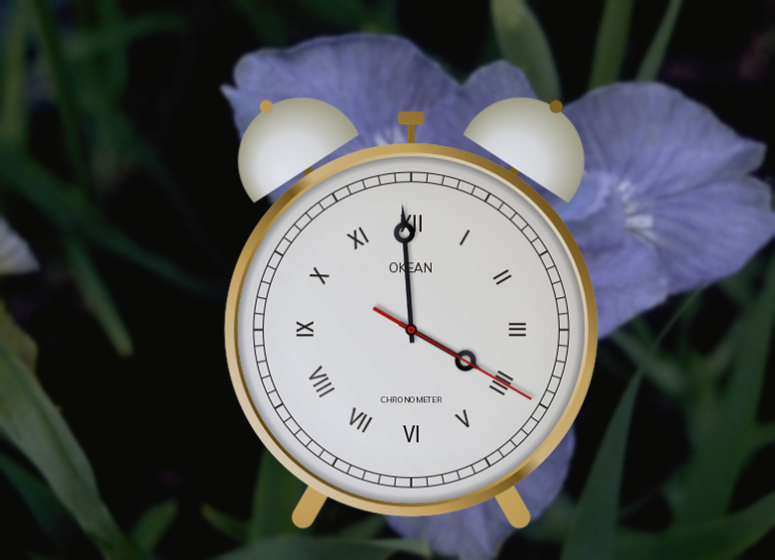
3:59:20
